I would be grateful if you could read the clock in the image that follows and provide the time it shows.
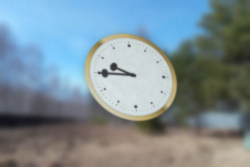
9:45
